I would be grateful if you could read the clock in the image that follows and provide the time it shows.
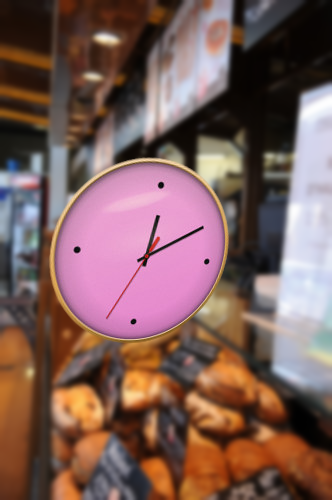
12:09:34
